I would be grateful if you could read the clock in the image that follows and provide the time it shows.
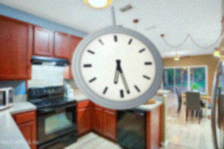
6:28
